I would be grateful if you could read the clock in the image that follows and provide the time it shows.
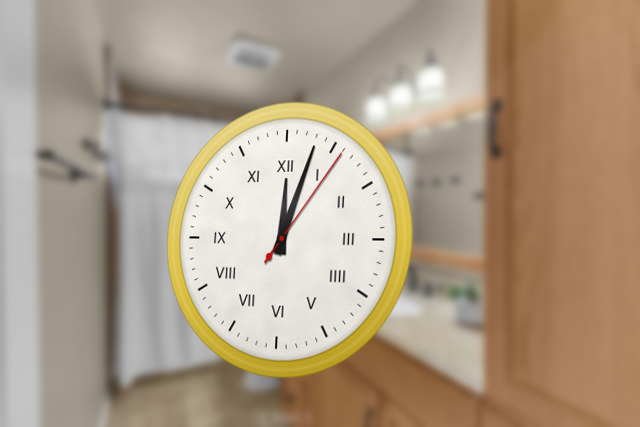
12:03:06
